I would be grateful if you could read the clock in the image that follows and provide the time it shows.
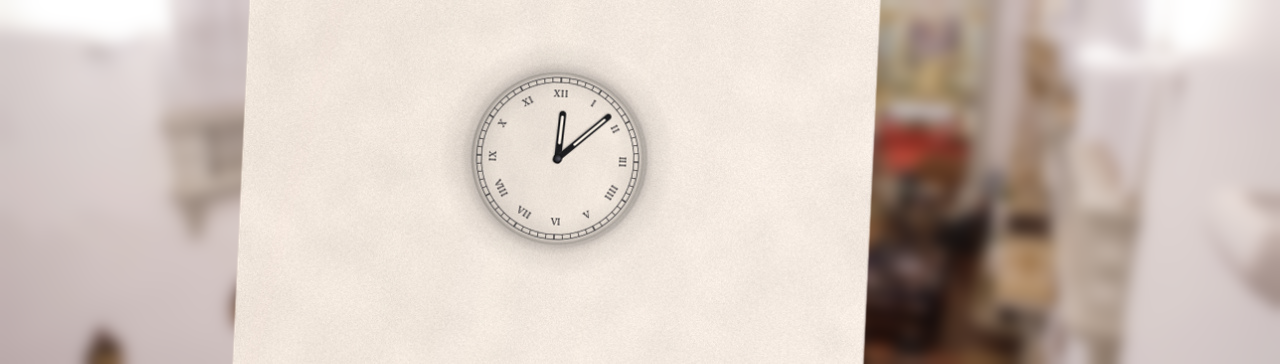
12:08
